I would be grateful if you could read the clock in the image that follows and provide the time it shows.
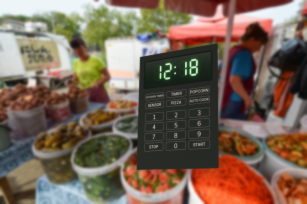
12:18
